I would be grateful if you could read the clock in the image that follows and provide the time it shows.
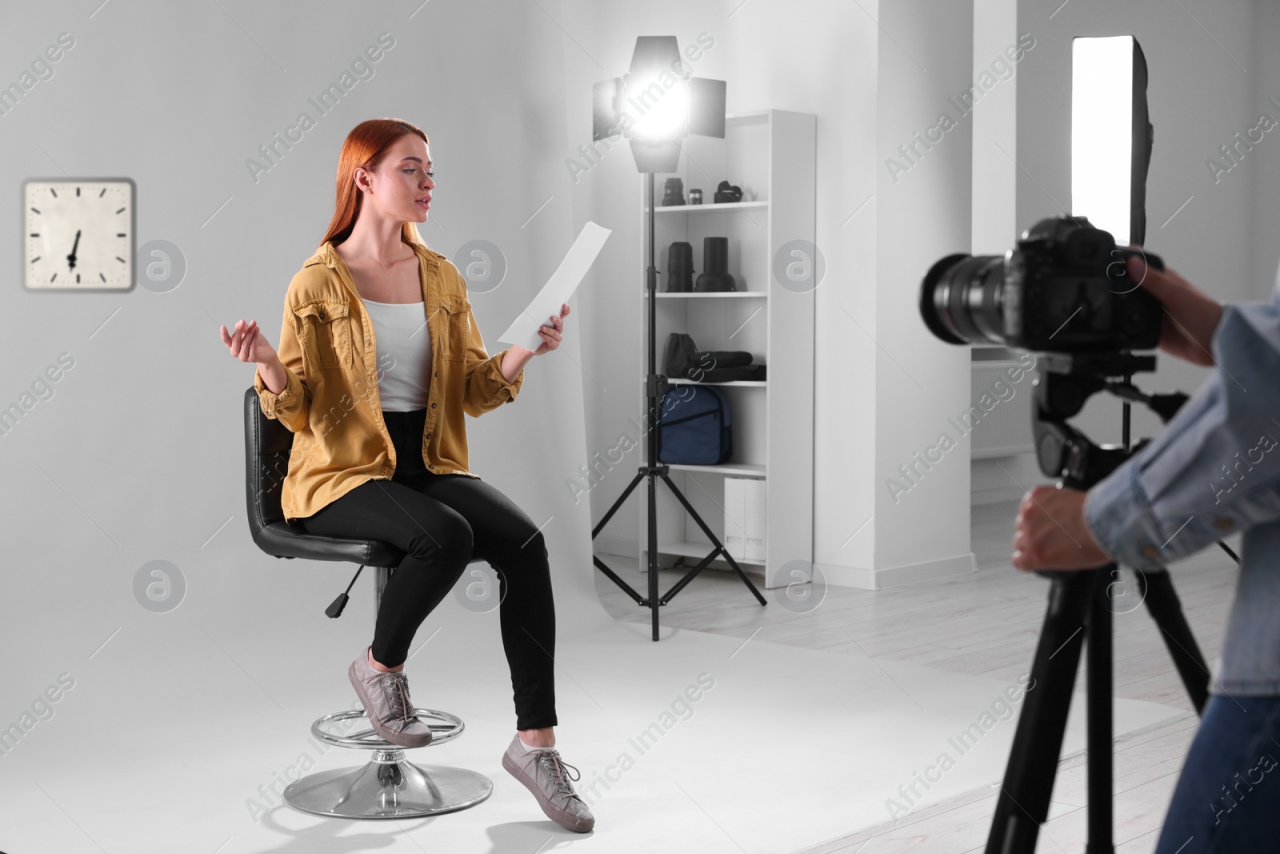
6:32
